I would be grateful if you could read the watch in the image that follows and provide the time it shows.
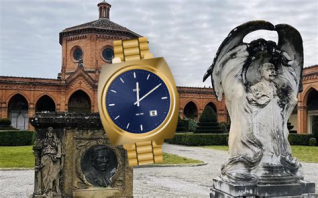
12:10
